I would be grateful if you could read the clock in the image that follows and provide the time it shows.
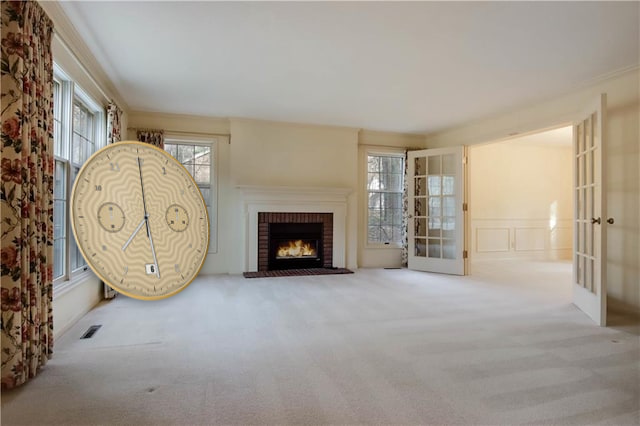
7:29
